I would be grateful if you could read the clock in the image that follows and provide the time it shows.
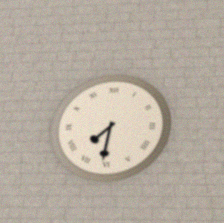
7:31
